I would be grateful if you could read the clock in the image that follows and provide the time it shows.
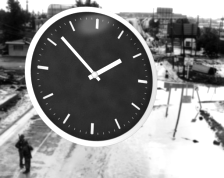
1:52
